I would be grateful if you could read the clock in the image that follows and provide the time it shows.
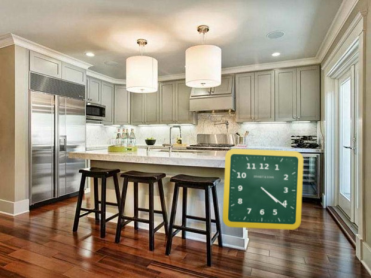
4:21
